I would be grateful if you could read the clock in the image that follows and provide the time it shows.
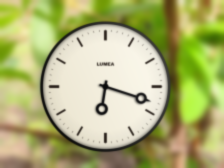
6:18
